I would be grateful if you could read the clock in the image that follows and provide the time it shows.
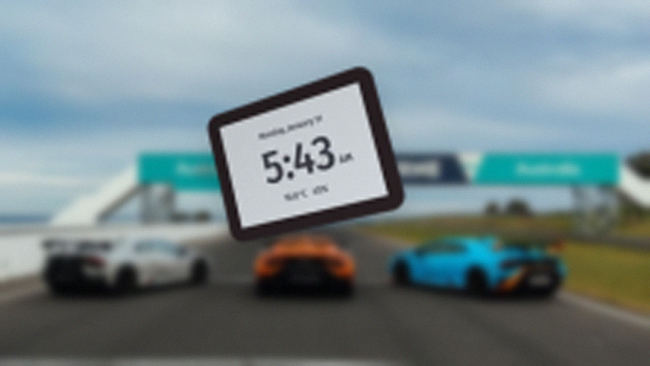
5:43
